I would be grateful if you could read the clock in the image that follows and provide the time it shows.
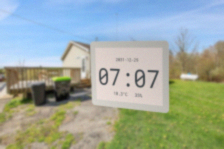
7:07
